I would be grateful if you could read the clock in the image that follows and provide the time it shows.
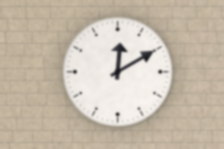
12:10
